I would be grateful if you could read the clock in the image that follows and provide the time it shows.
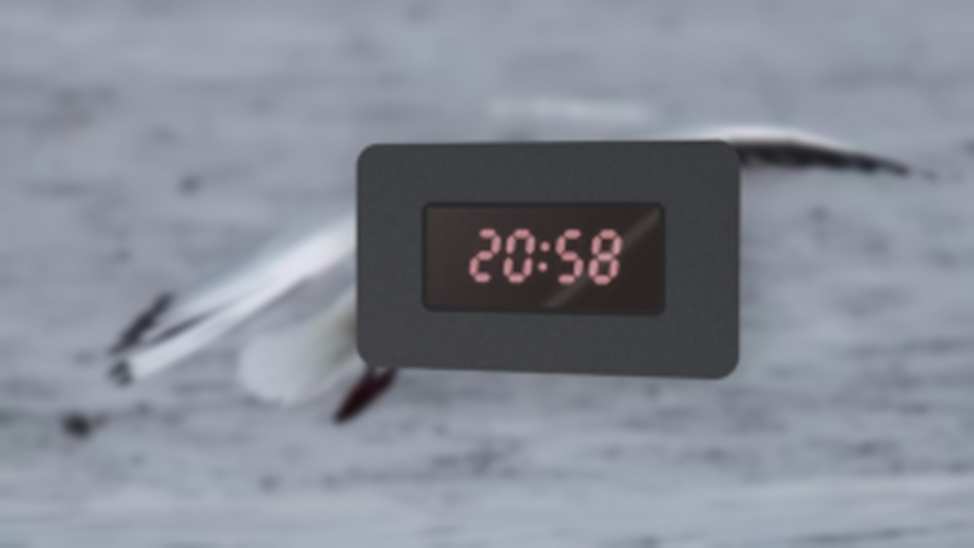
20:58
